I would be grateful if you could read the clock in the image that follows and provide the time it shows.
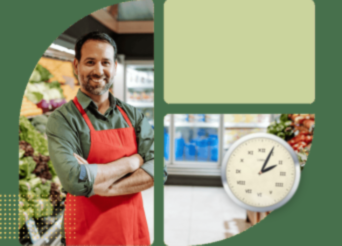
2:04
